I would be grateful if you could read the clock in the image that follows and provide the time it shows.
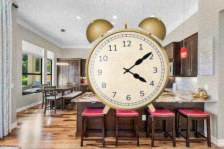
4:09
